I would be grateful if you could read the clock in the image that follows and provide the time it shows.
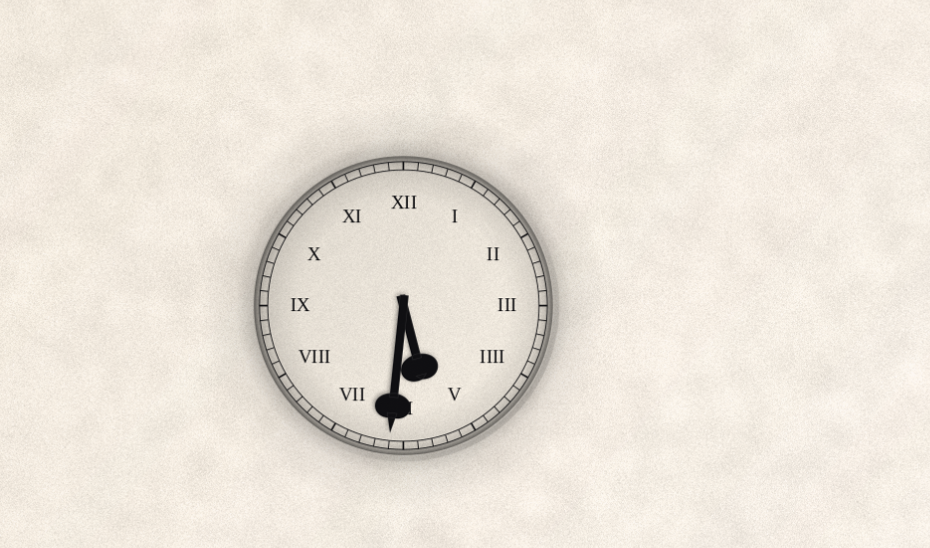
5:31
